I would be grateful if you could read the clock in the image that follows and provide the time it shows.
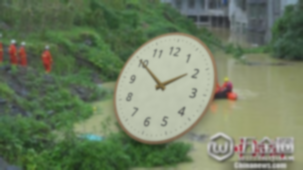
1:50
